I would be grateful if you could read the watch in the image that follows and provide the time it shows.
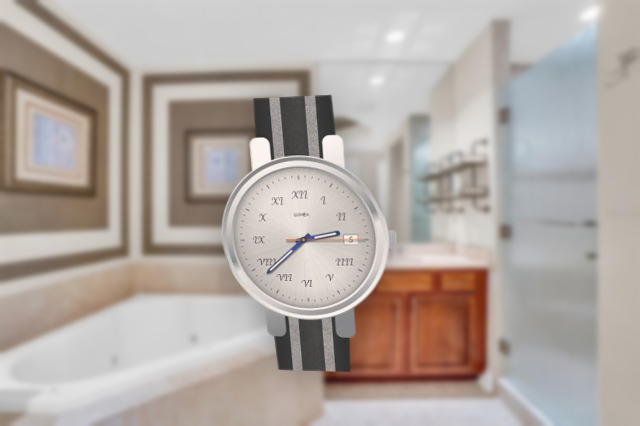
2:38:15
